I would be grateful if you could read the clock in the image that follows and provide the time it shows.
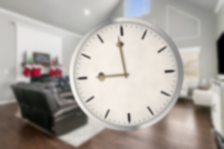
8:59
